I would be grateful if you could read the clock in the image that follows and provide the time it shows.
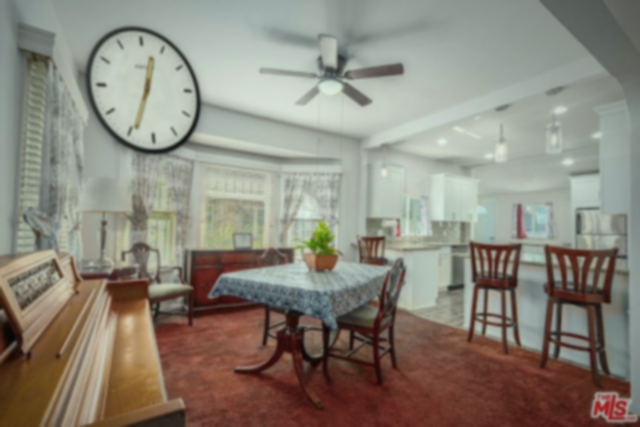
12:34
